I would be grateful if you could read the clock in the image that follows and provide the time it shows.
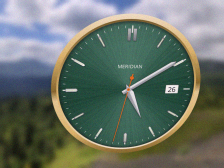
5:09:32
